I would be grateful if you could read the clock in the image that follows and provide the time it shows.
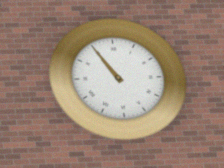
10:55
